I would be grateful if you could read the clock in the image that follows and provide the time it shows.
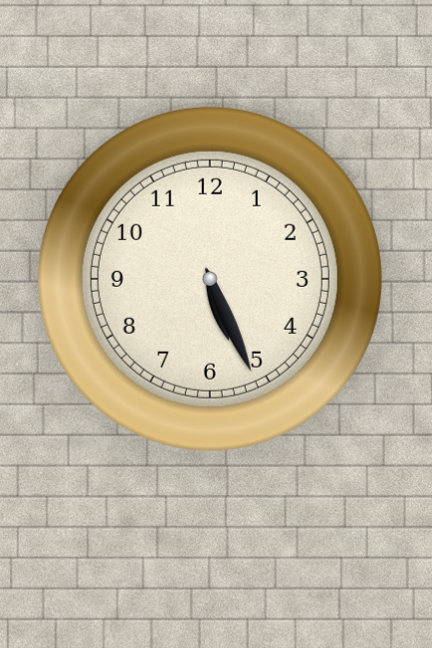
5:26
